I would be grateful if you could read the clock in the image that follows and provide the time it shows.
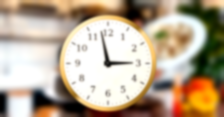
2:58
